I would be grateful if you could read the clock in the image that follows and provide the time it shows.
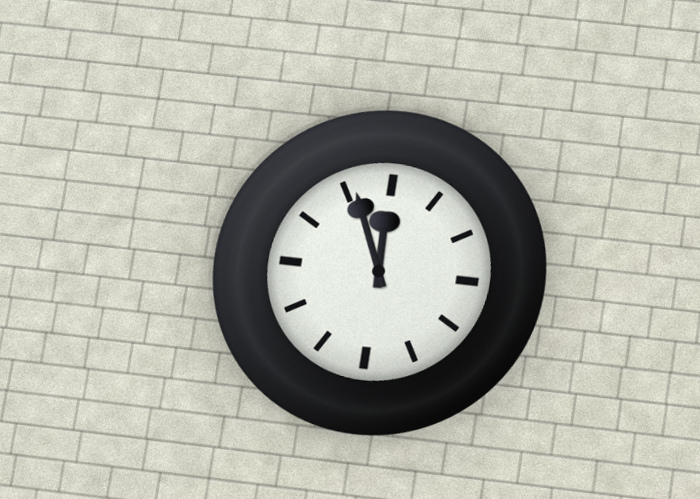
11:56
